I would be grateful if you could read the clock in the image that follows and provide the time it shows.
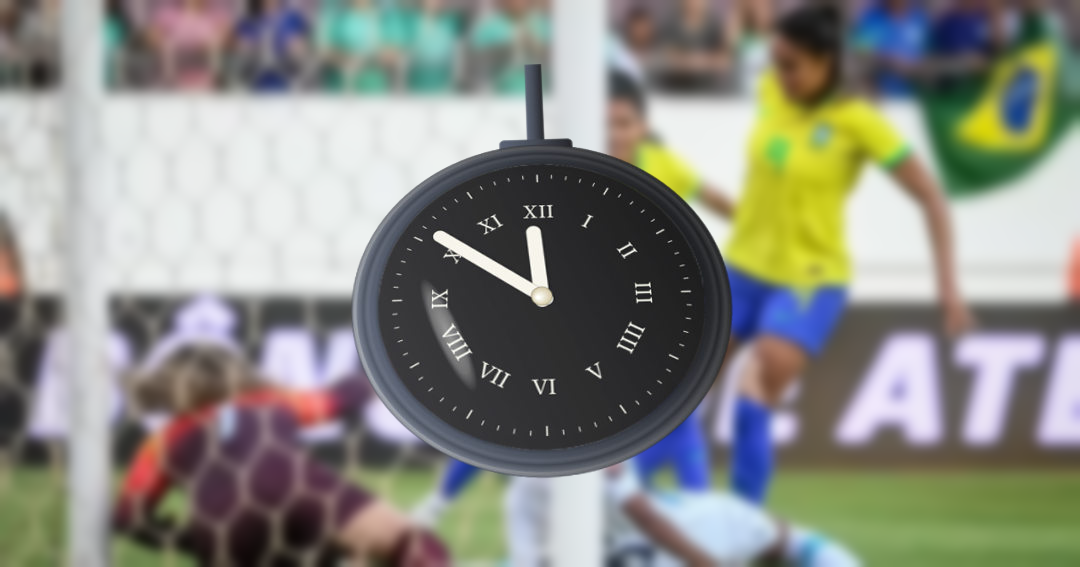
11:51
